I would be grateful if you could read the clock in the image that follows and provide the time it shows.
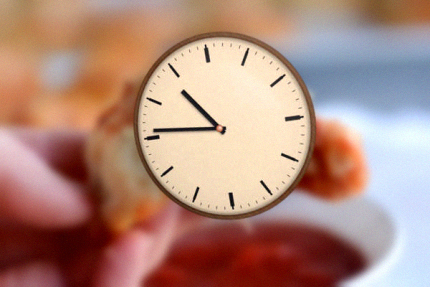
10:46
